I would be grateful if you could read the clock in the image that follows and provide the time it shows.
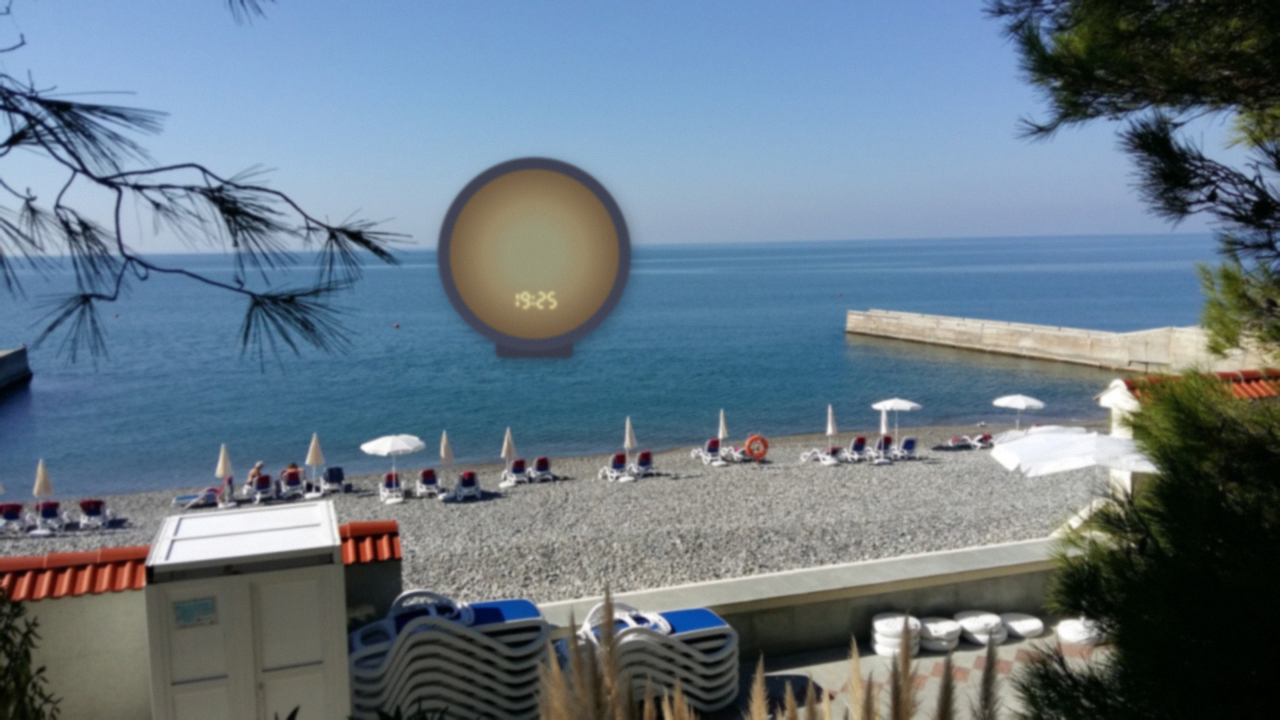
19:25
